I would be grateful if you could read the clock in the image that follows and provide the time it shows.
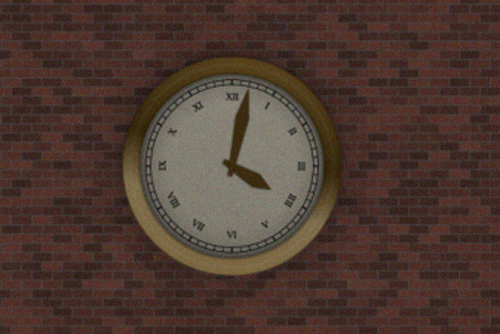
4:02
